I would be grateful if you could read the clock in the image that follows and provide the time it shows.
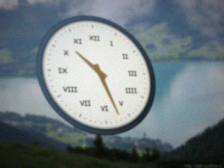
10:27
